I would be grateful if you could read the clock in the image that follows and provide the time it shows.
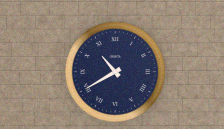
10:40
